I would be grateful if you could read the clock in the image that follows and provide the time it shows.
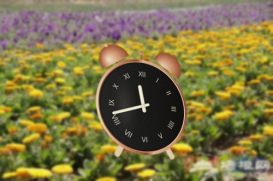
11:42
